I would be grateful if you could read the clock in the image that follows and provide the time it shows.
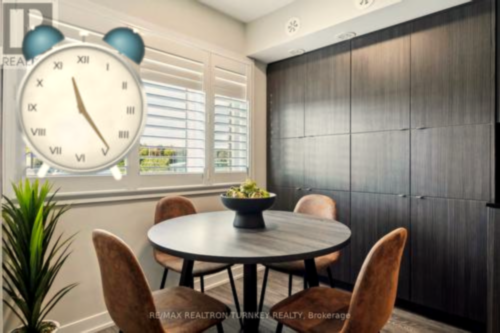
11:24
